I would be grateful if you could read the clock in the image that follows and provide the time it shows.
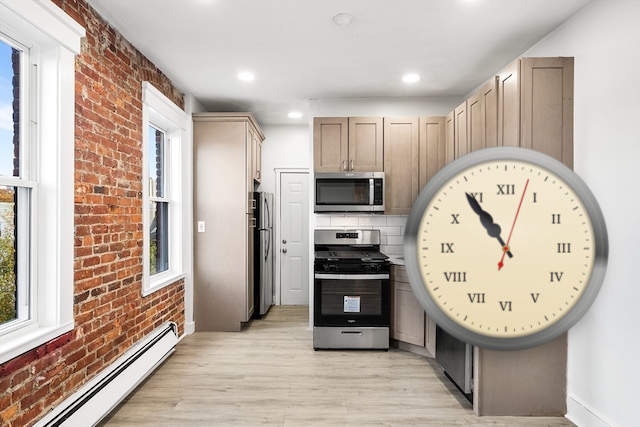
10:54:03
